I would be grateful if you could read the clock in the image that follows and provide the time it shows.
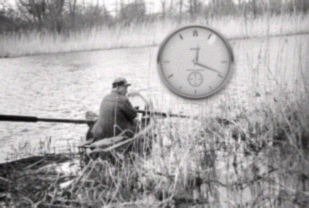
12:19
